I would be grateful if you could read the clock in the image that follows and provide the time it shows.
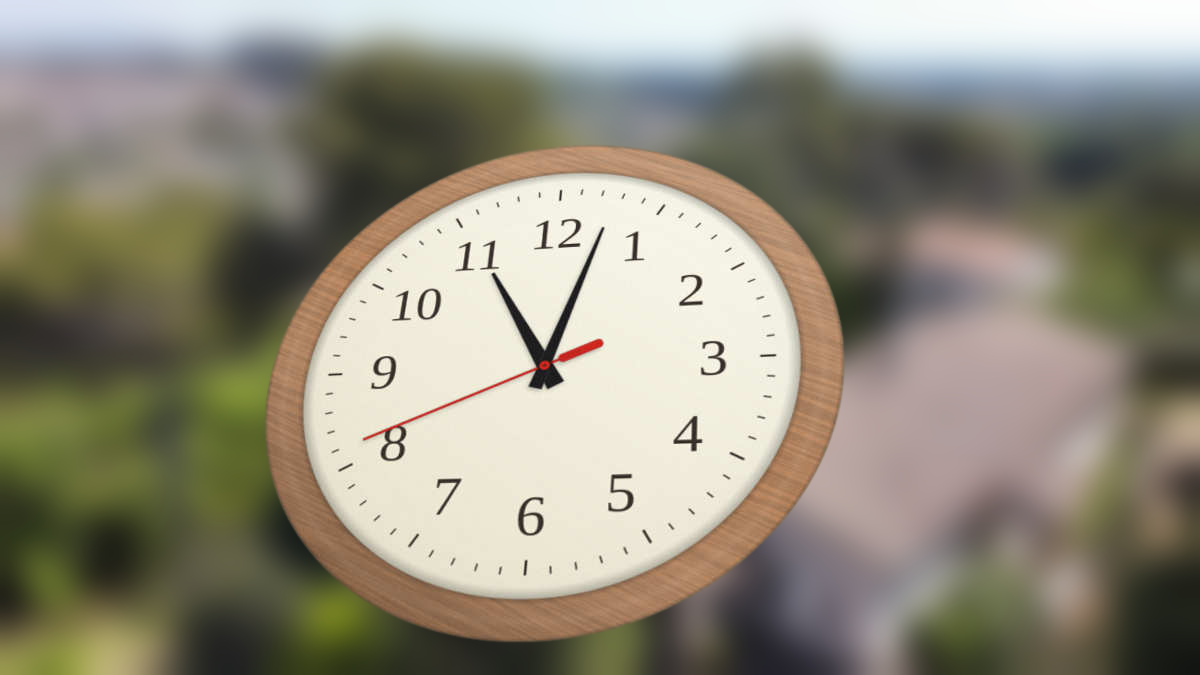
11:02:41
